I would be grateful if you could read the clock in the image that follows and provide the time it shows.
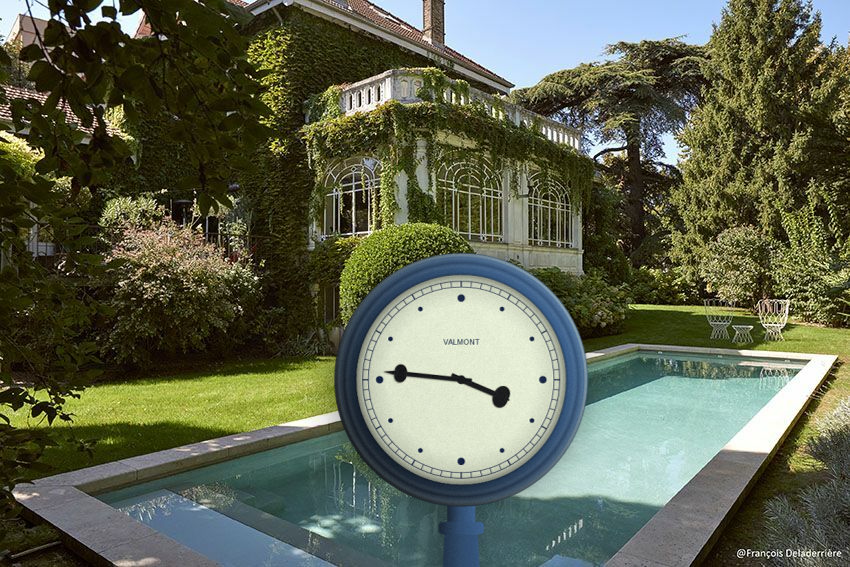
3:46
